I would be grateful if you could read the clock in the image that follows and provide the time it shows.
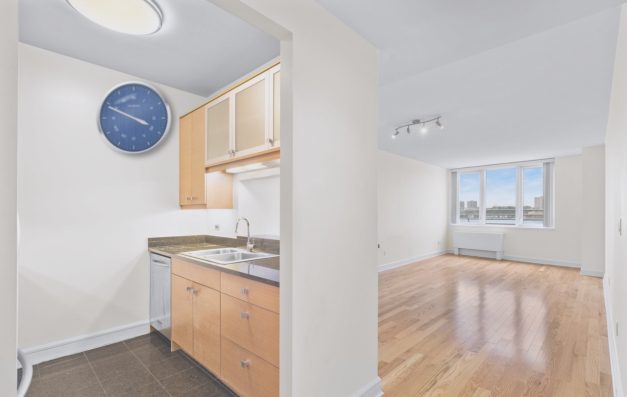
3:49
